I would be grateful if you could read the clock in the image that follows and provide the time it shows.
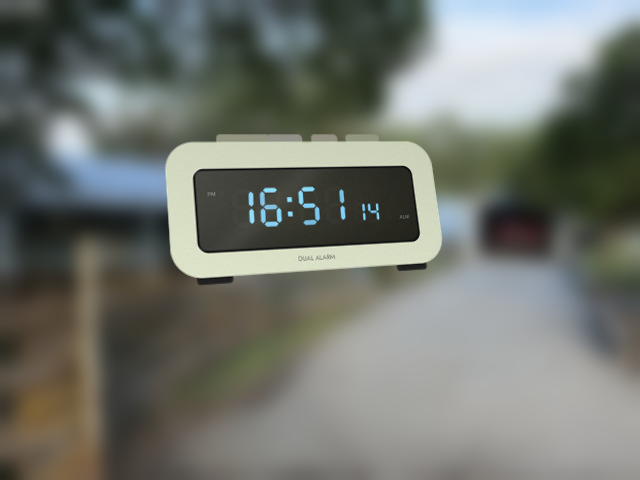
16:51:14
